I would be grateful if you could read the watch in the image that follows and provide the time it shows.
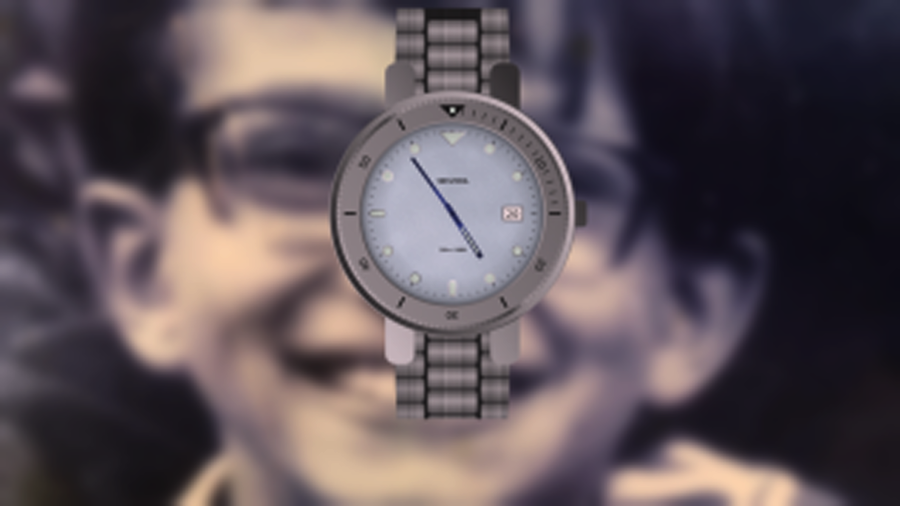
4:54
